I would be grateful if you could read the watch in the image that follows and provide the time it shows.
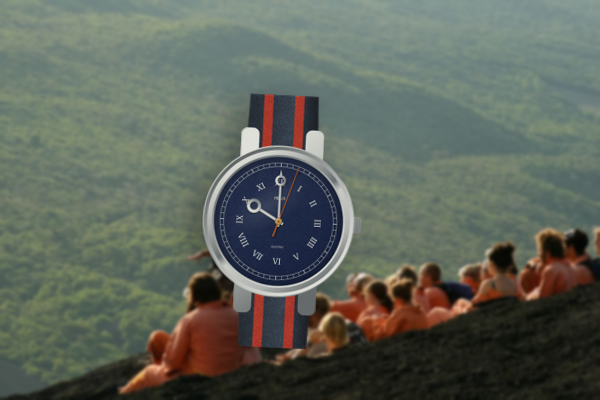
10:00:03
